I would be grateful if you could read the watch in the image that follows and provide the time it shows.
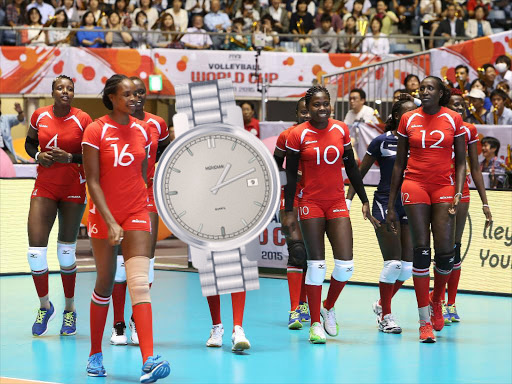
1:12
